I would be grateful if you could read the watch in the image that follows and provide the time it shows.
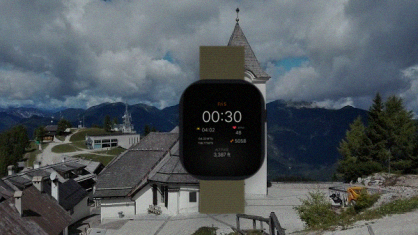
0:30
